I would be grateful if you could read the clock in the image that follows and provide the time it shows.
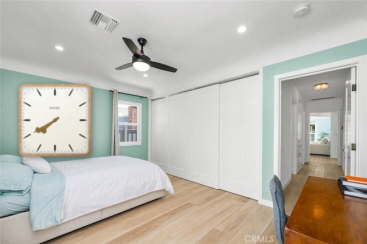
7:40
